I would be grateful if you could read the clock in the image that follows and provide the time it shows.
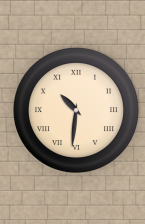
10:31
